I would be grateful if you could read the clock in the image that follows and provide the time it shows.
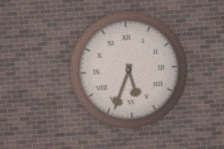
5:34
